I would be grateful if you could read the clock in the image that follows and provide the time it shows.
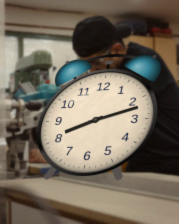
8:12
